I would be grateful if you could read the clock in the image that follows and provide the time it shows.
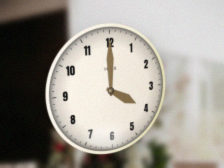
4:00
